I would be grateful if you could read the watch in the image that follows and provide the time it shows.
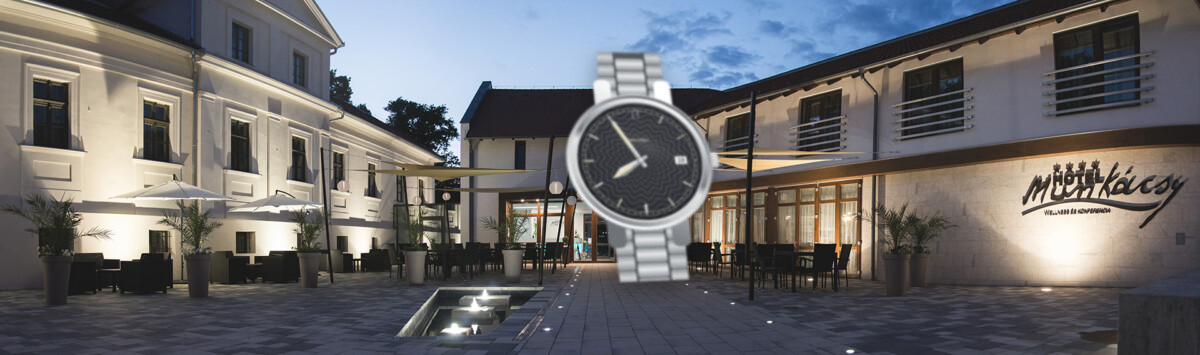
7:55
